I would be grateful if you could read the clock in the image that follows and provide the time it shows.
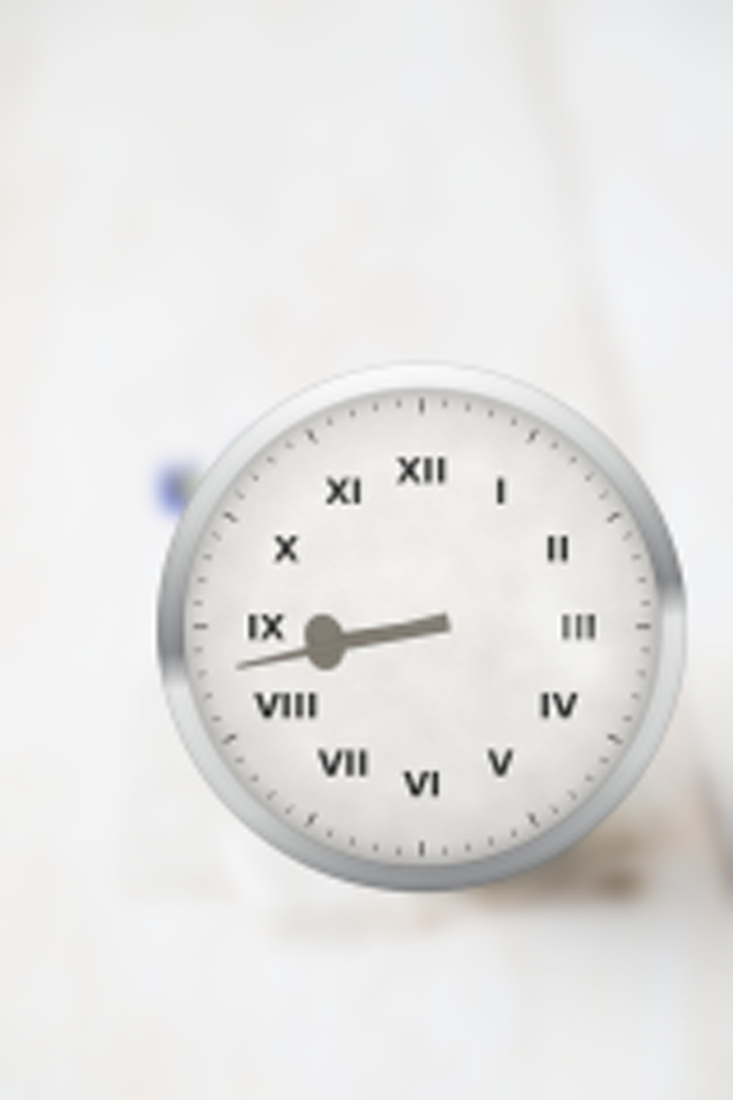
8:43
